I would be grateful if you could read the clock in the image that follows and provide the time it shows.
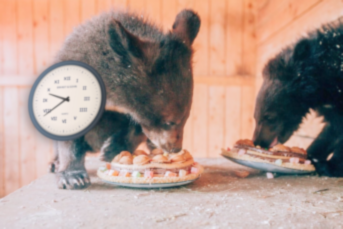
9:39
